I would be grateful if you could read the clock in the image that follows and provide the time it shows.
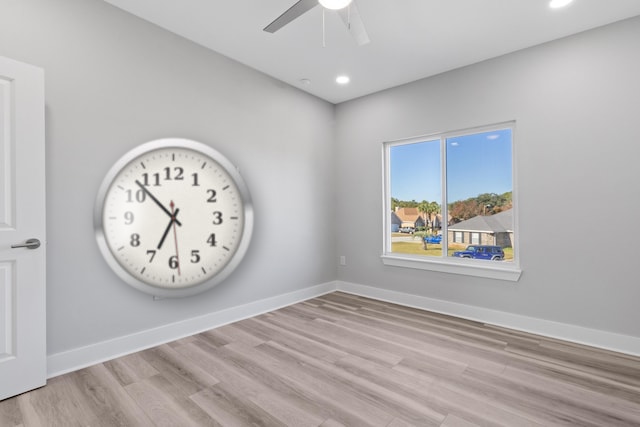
6:52:29
